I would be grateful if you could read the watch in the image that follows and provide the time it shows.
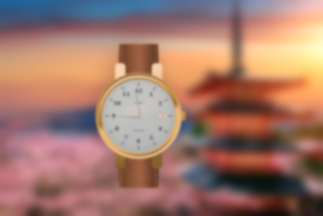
8:59
